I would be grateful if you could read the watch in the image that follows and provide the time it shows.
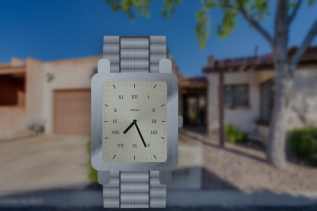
7:26
